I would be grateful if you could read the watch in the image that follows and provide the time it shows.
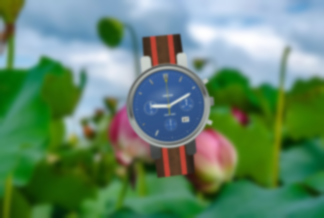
9:11
